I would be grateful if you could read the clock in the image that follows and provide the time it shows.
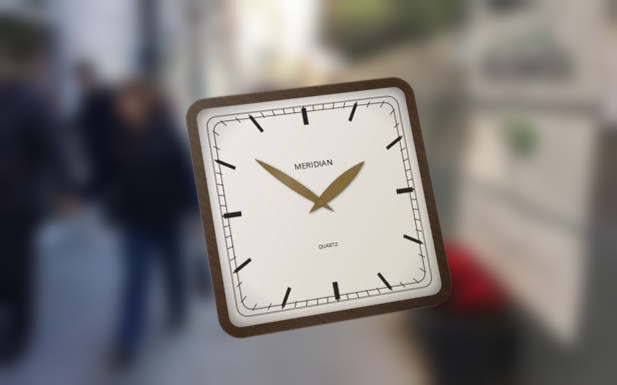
1:52
